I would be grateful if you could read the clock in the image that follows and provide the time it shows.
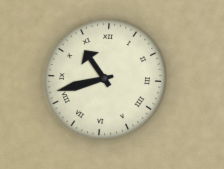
10:42
